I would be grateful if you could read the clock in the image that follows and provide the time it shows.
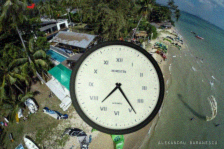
7:24
